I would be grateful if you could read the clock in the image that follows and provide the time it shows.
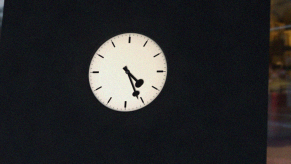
4:26
